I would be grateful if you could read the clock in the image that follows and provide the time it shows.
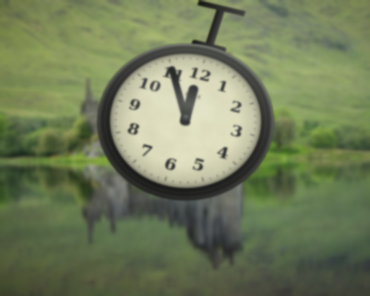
11:55
